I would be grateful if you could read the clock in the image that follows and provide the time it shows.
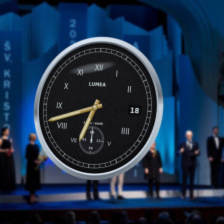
6:42
